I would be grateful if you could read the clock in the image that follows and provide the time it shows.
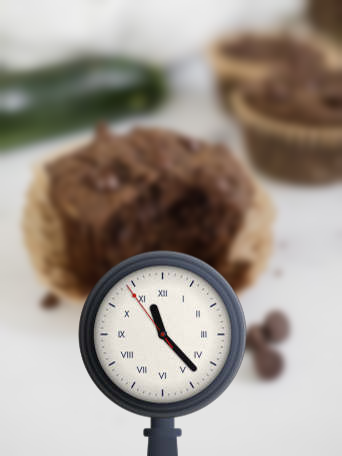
11:22:54
